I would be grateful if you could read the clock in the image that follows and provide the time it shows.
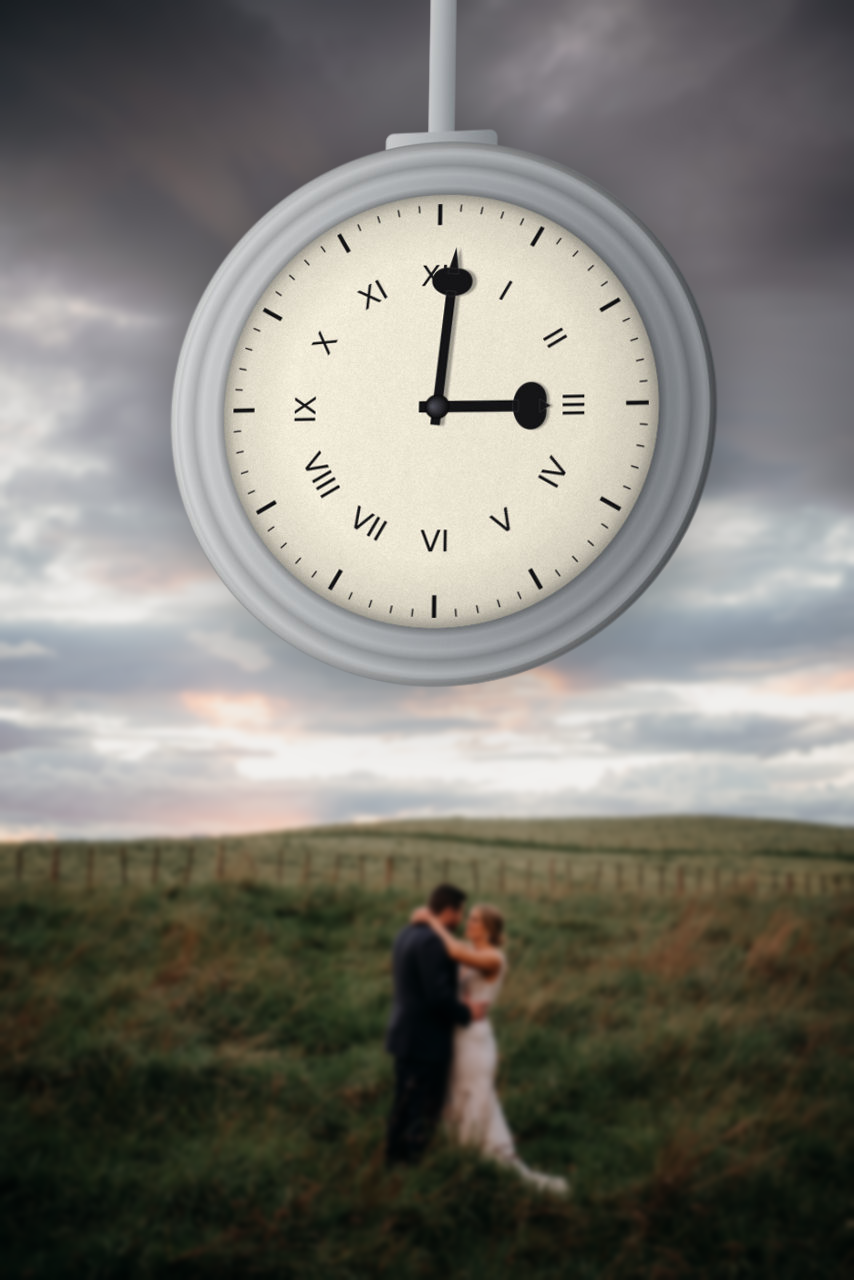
3:01
